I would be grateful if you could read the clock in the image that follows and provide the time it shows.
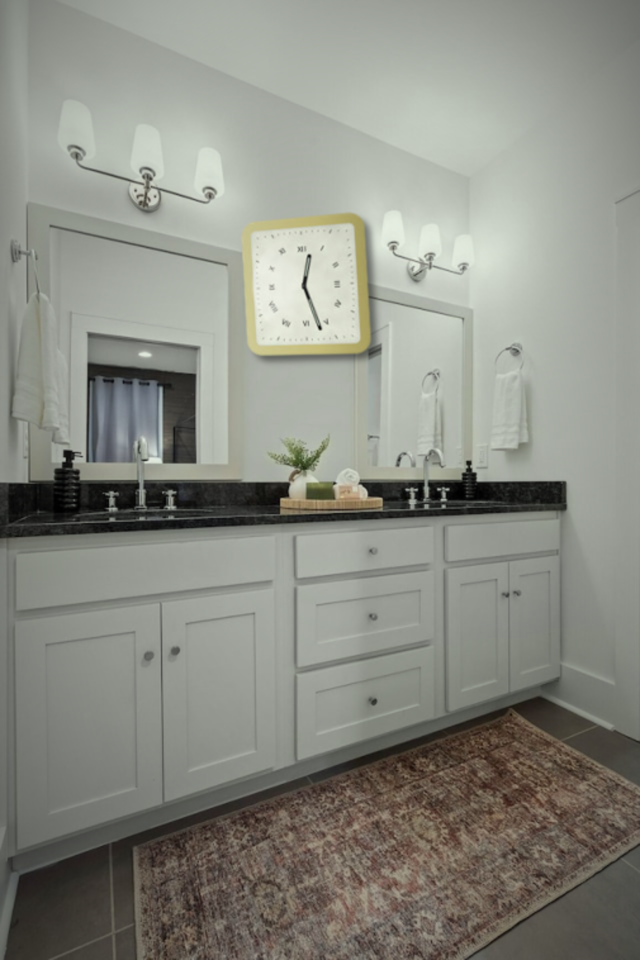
12:27
